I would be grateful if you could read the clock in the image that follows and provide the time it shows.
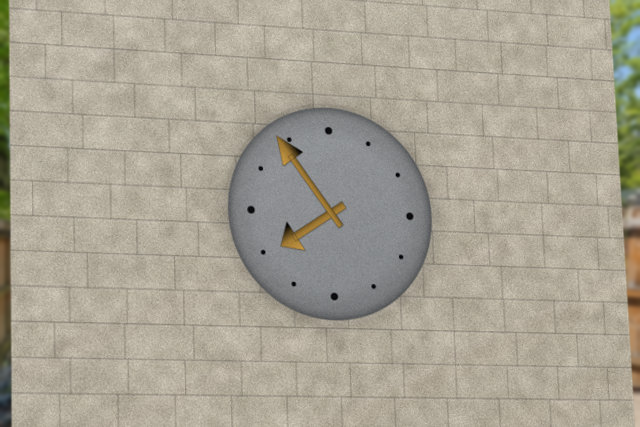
7:54
